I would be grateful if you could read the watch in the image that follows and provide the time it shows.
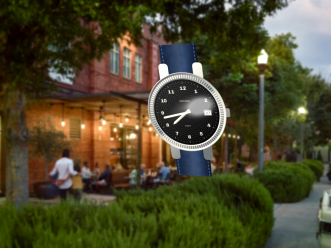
7:43
